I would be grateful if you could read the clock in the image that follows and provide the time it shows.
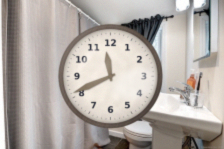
11:41
